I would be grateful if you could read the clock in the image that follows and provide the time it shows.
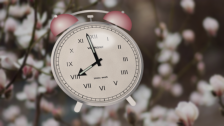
7:58
